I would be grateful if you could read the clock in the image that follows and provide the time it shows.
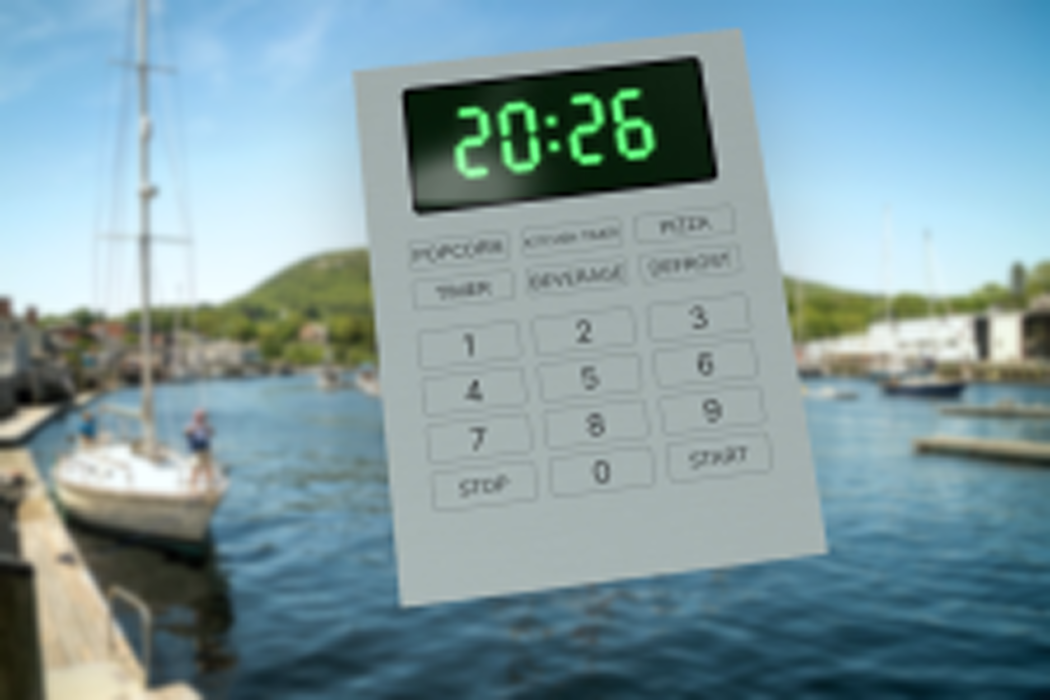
20:26
